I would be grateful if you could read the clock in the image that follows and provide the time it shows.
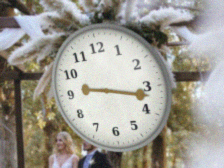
9:17
